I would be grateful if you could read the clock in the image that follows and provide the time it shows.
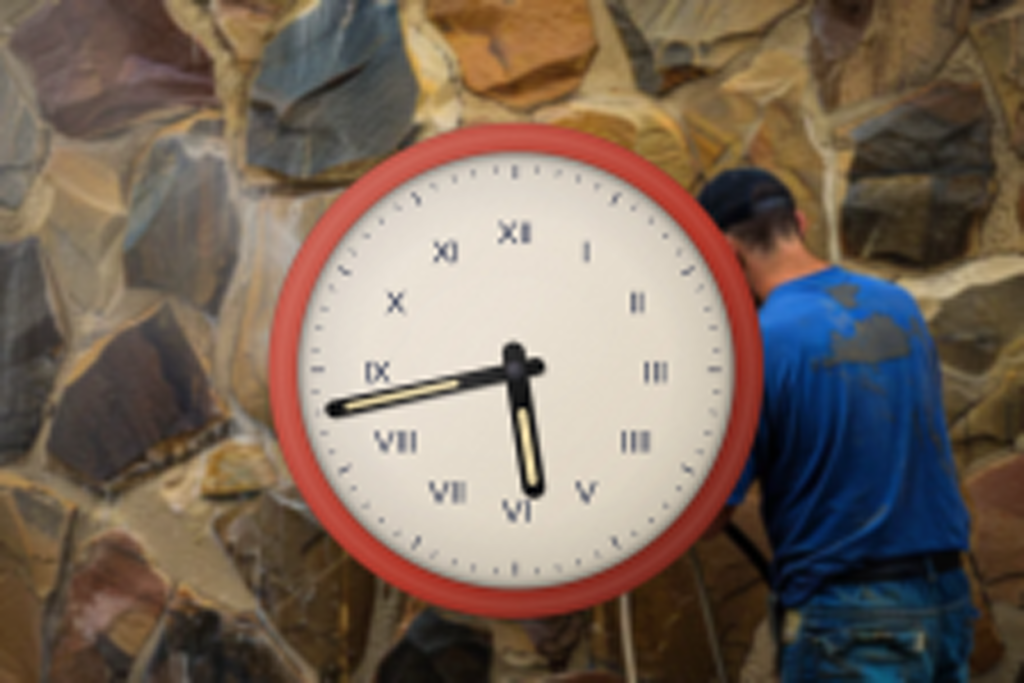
5:43
